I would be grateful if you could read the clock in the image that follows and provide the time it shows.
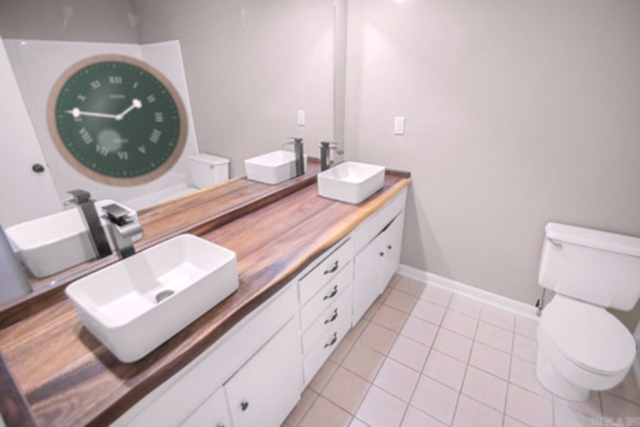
1:46
